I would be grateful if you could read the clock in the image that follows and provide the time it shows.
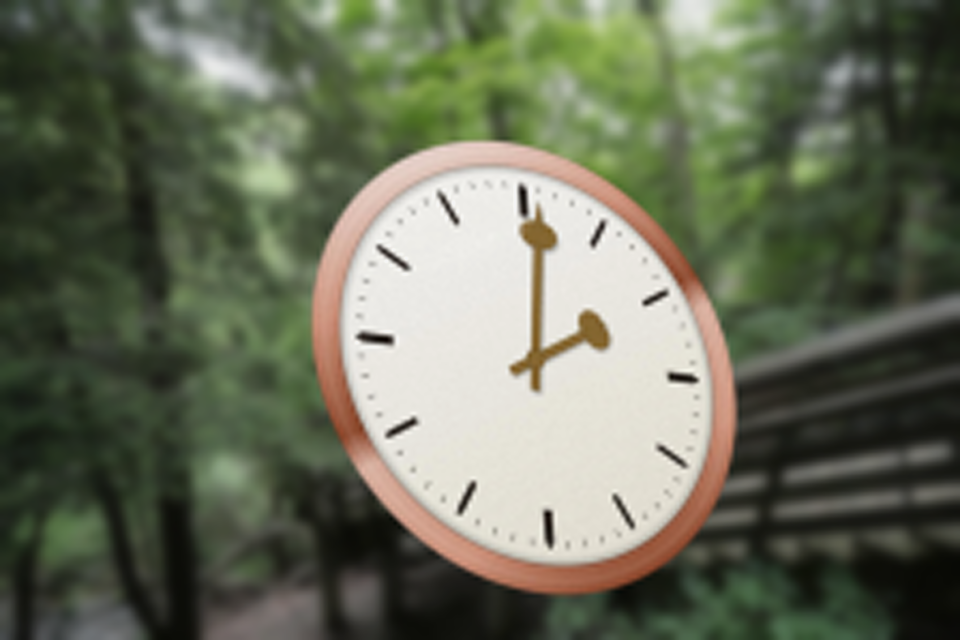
2:01
